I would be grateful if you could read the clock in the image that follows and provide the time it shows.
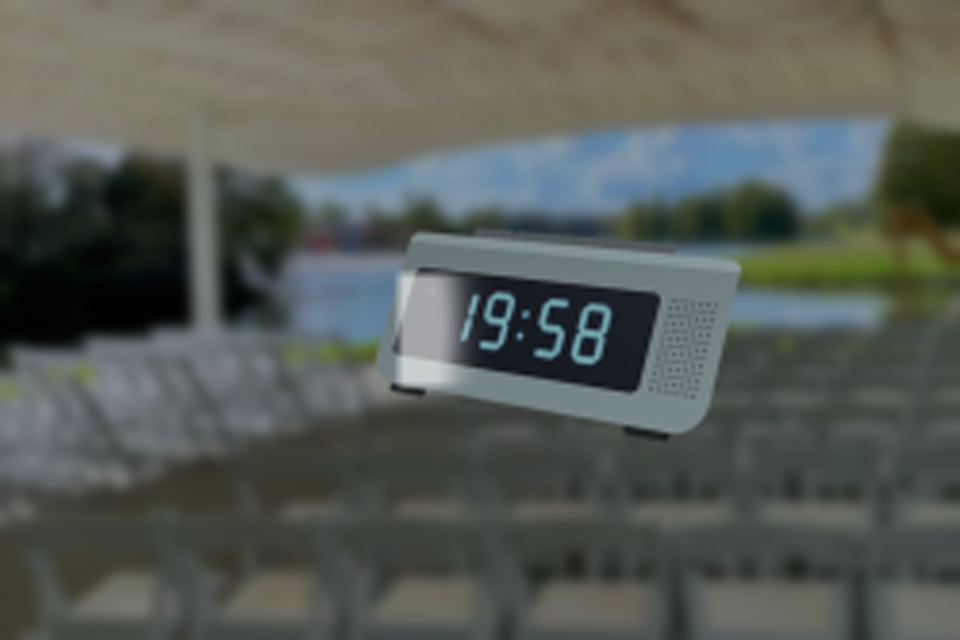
19:58
